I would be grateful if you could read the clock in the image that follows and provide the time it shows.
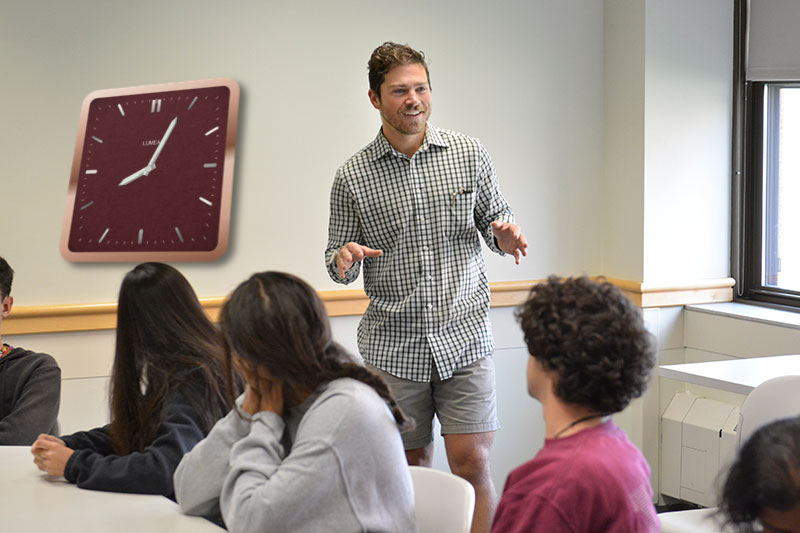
8:04
